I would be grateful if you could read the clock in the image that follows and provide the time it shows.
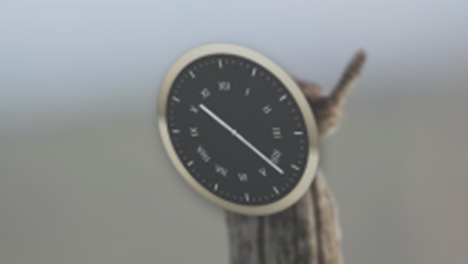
10:22
